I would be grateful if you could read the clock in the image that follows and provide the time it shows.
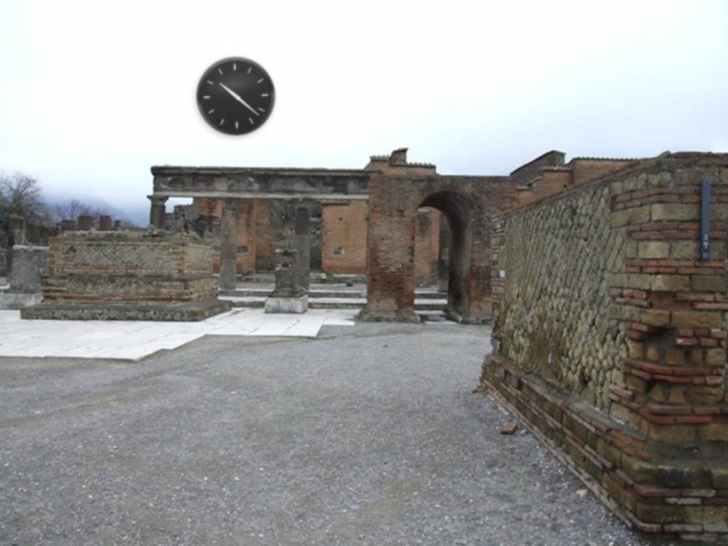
10:22
